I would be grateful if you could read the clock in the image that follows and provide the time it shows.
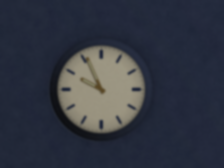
9:56
